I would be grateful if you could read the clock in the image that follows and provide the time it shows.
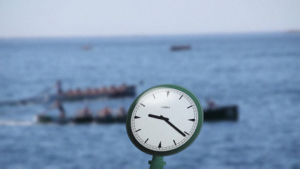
9:21
